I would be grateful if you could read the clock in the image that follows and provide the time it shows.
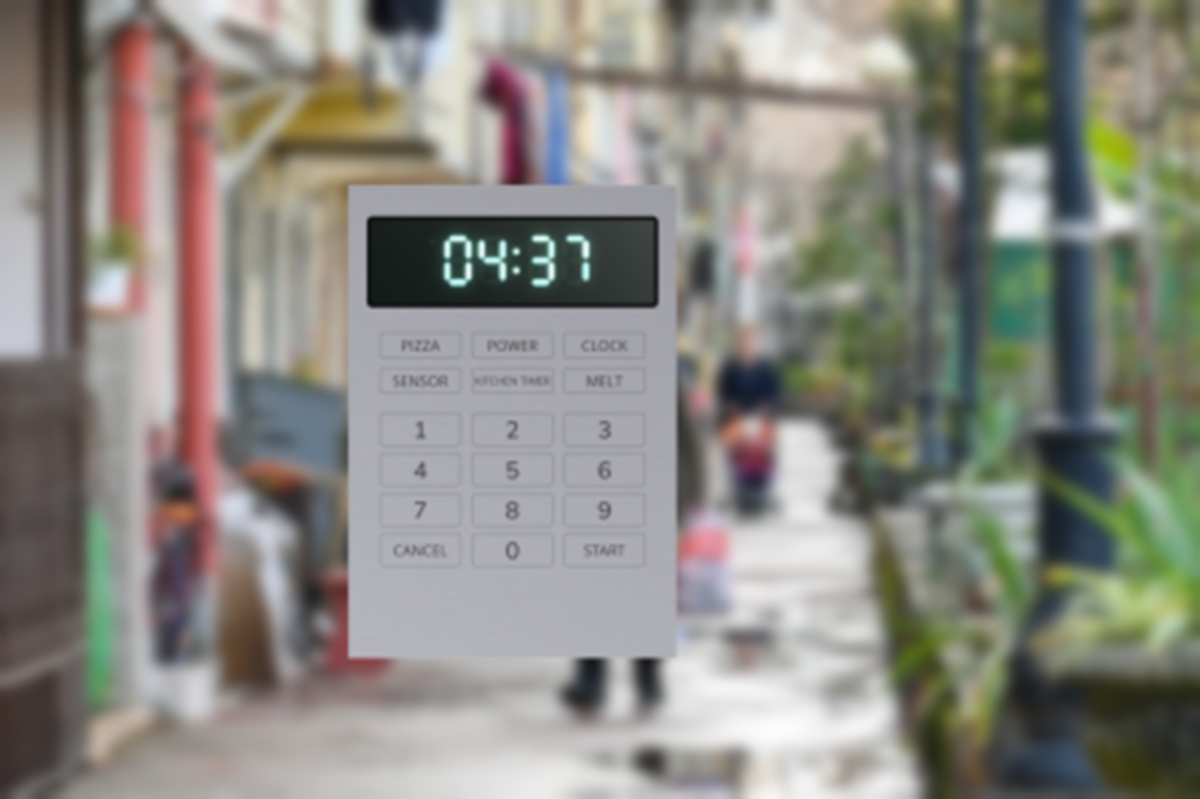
4:37
